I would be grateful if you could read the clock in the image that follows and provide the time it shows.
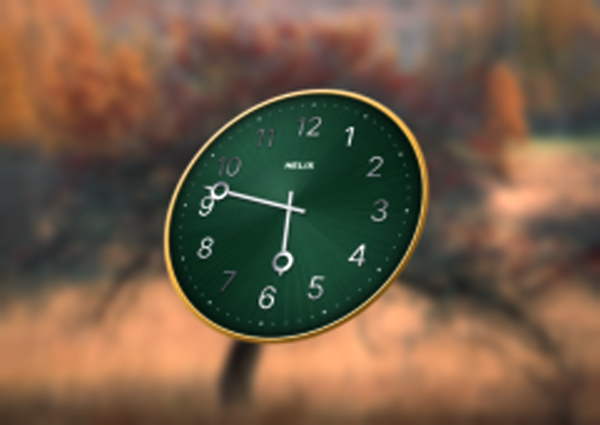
5:47
